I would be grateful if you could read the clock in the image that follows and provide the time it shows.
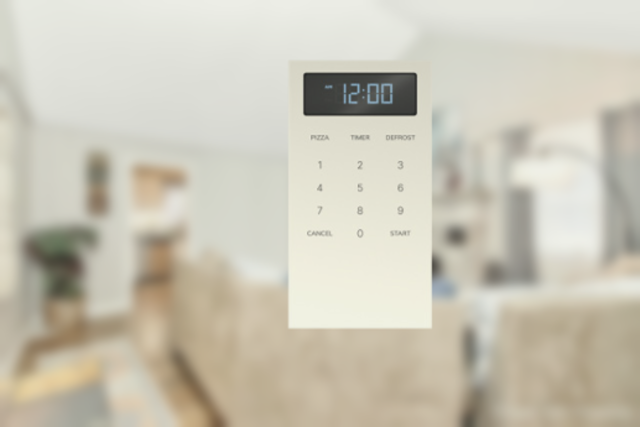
12:00
